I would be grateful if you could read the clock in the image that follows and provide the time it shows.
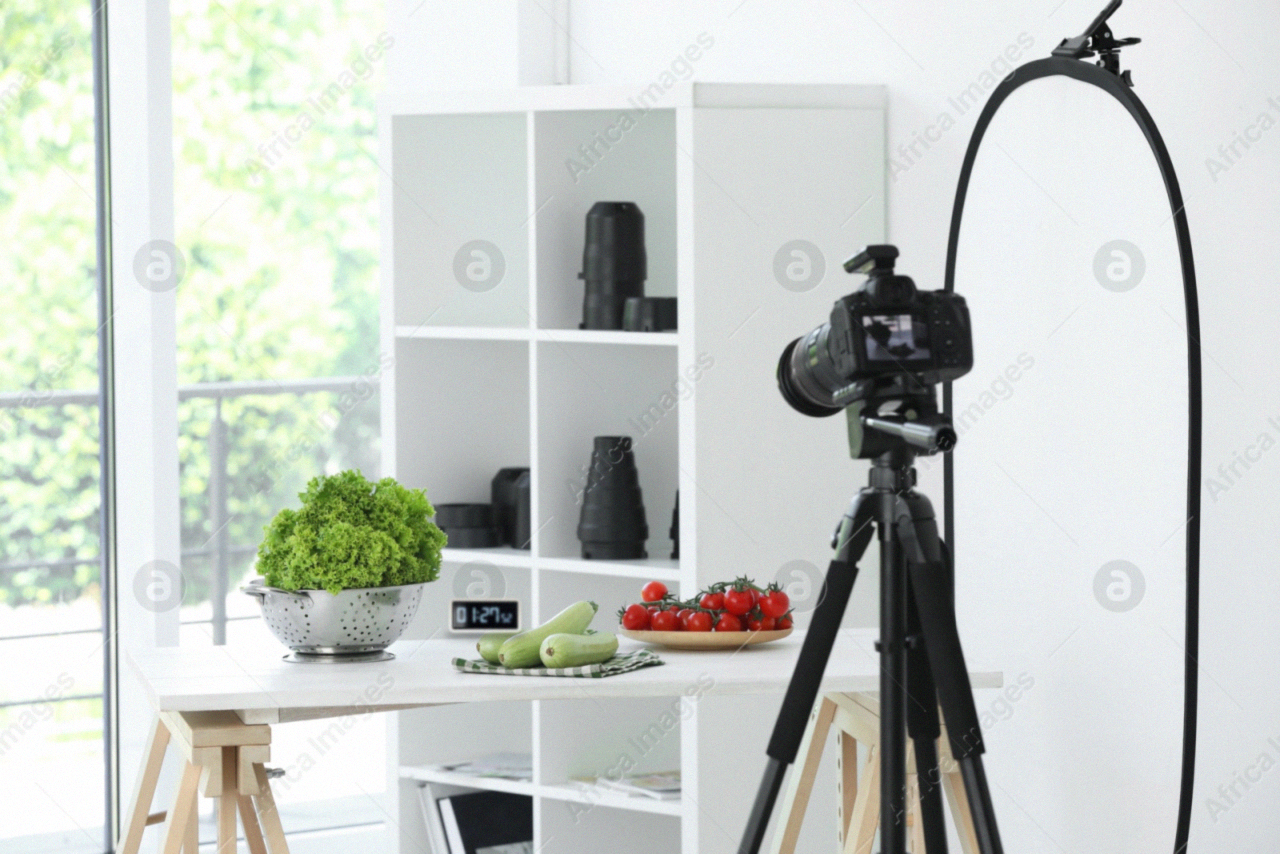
1:27
